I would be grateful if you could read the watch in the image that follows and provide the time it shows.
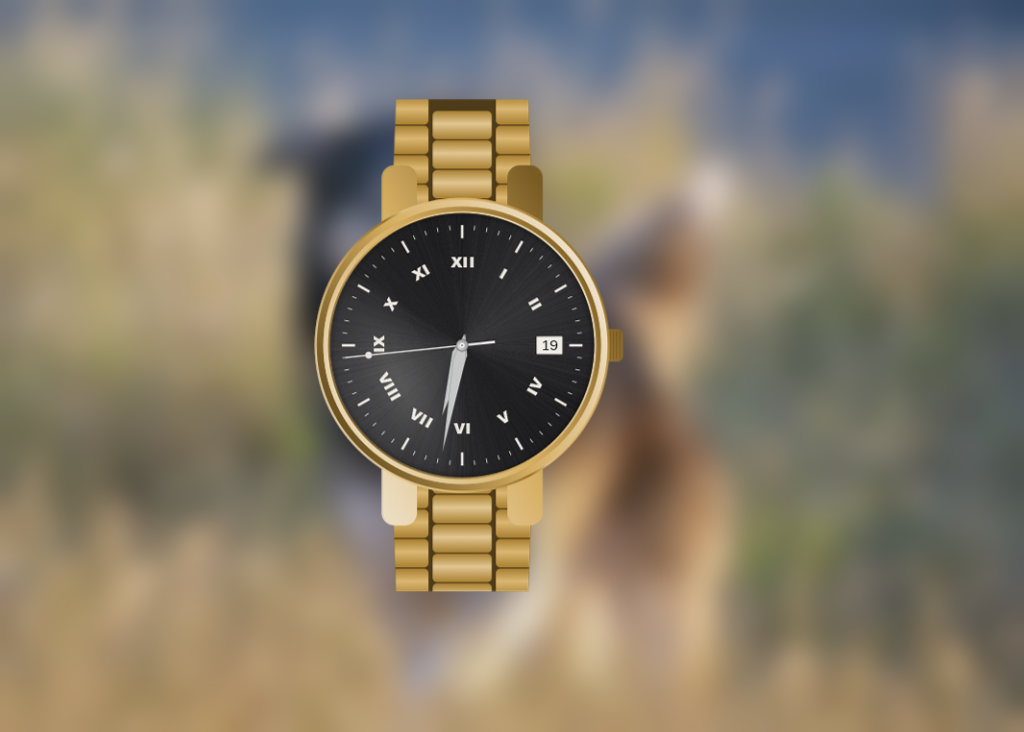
6:31:44
